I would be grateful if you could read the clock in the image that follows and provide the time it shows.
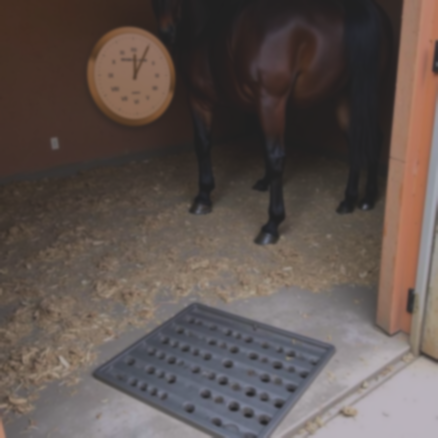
12:05
